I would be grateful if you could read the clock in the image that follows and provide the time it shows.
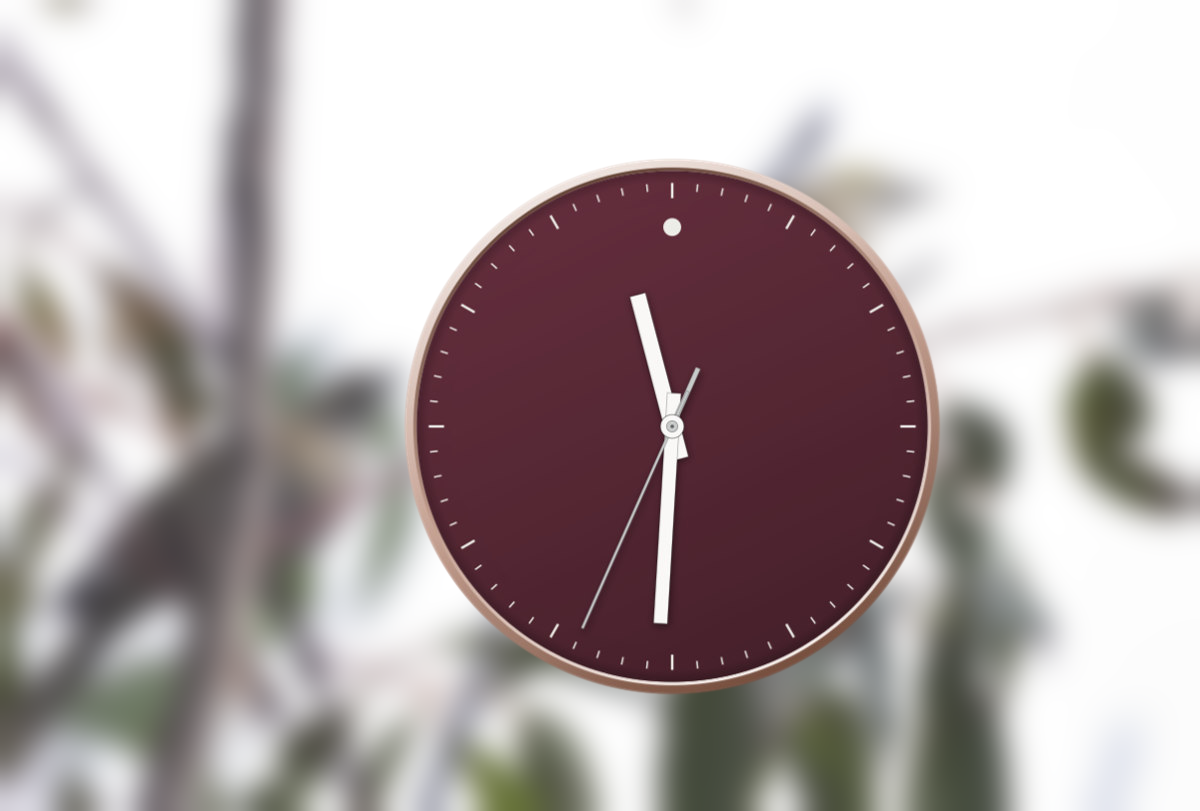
11:30:34
